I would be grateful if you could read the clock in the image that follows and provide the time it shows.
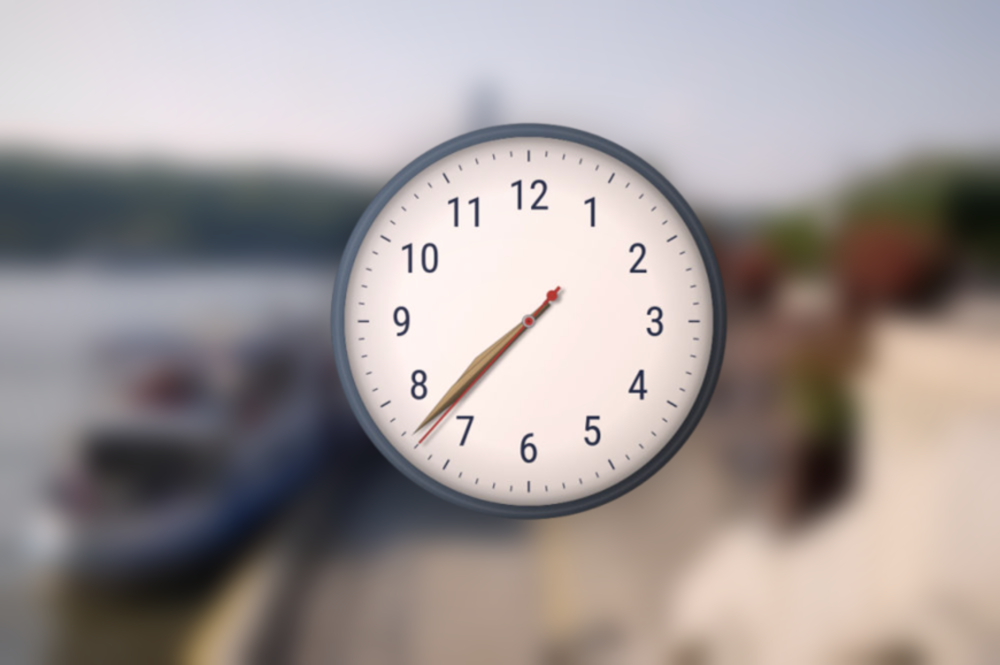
7:37:37
